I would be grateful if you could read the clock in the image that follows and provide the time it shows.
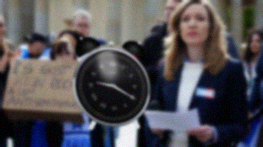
9:20
